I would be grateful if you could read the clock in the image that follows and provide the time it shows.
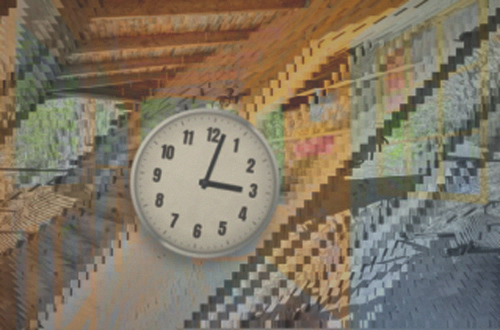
3:02
